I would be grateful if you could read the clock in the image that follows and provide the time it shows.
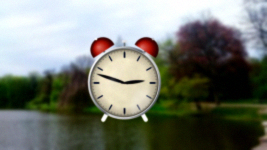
2:48
